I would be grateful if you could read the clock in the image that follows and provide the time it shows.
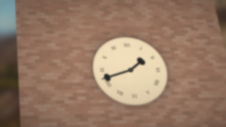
1:42
